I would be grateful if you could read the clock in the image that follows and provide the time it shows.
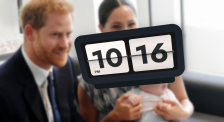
10:16
